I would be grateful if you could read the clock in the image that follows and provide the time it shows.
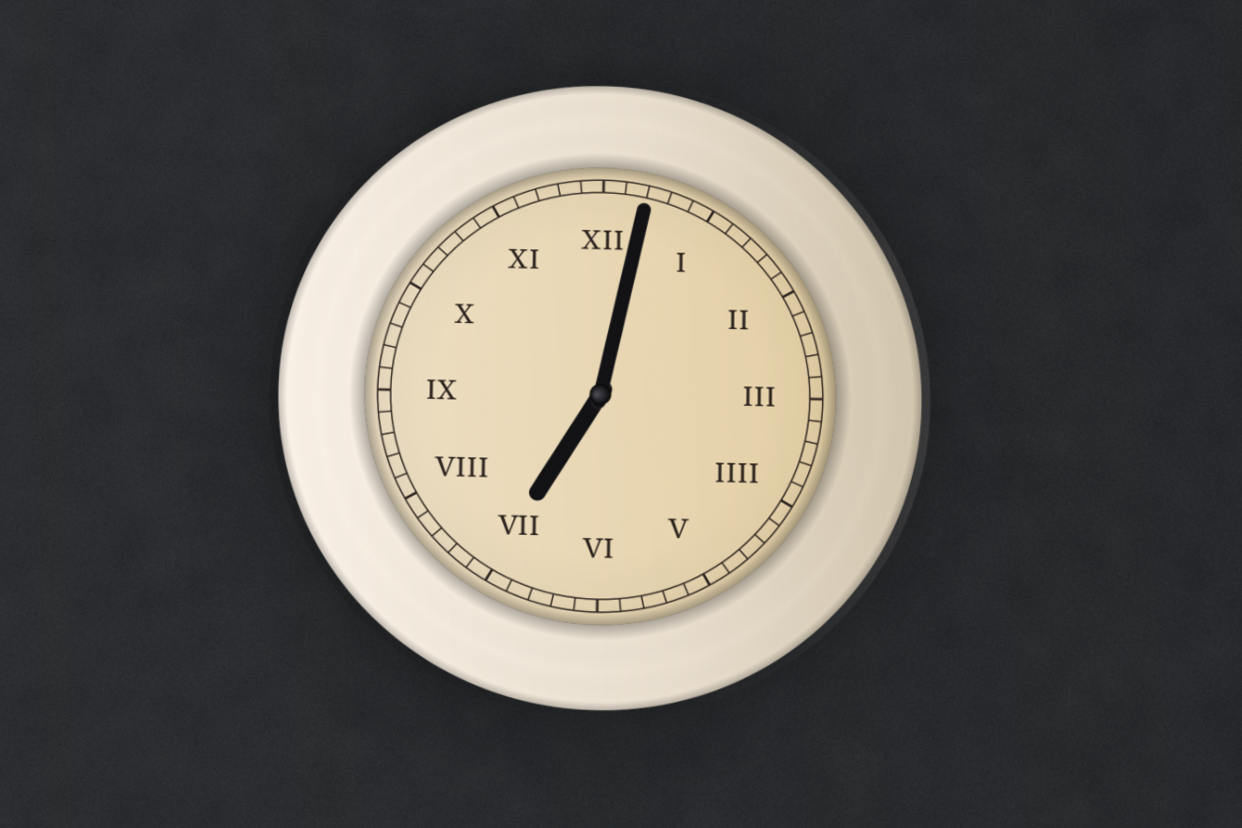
7:02
